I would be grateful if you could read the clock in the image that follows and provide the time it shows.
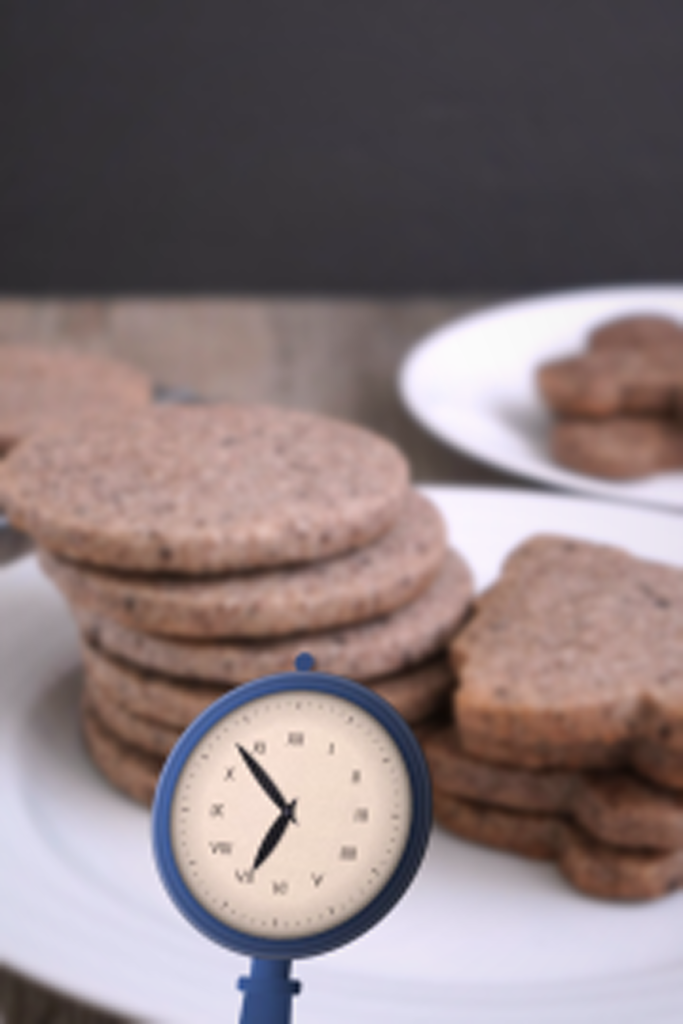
6:53
